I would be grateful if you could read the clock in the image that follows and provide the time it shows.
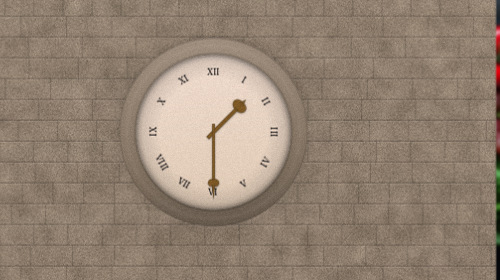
1:30
